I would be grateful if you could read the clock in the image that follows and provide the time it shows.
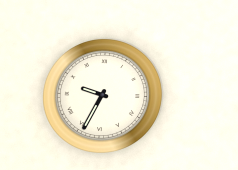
9:34
